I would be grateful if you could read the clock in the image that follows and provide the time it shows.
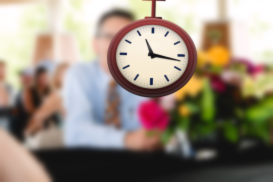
11:17
